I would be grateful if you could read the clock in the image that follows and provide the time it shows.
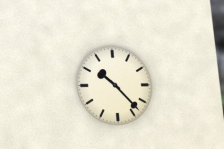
10:23
